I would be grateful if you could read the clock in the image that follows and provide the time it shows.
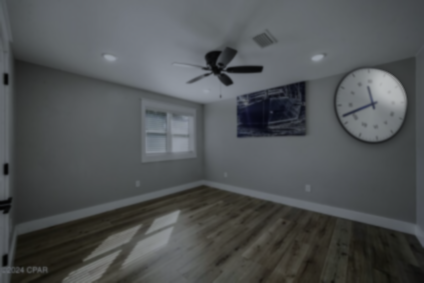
11:42
